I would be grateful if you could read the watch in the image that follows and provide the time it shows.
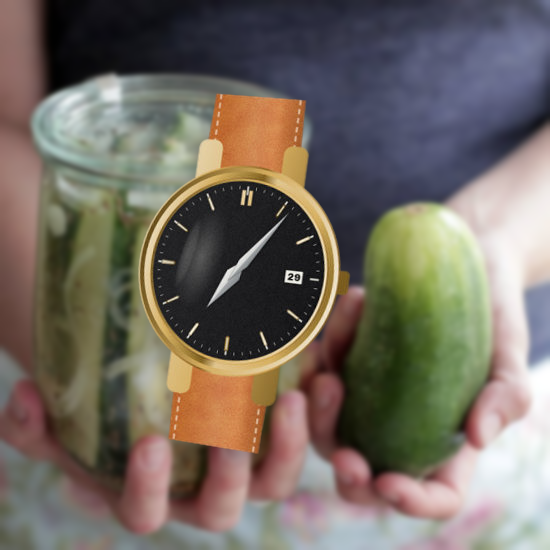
7:06
